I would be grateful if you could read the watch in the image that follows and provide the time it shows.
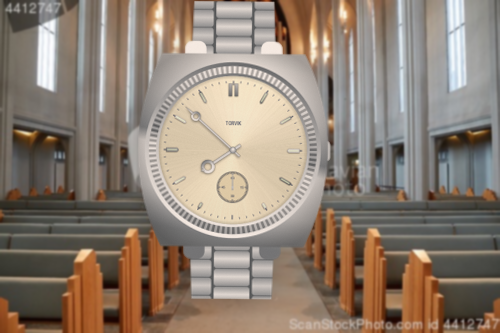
7:52
